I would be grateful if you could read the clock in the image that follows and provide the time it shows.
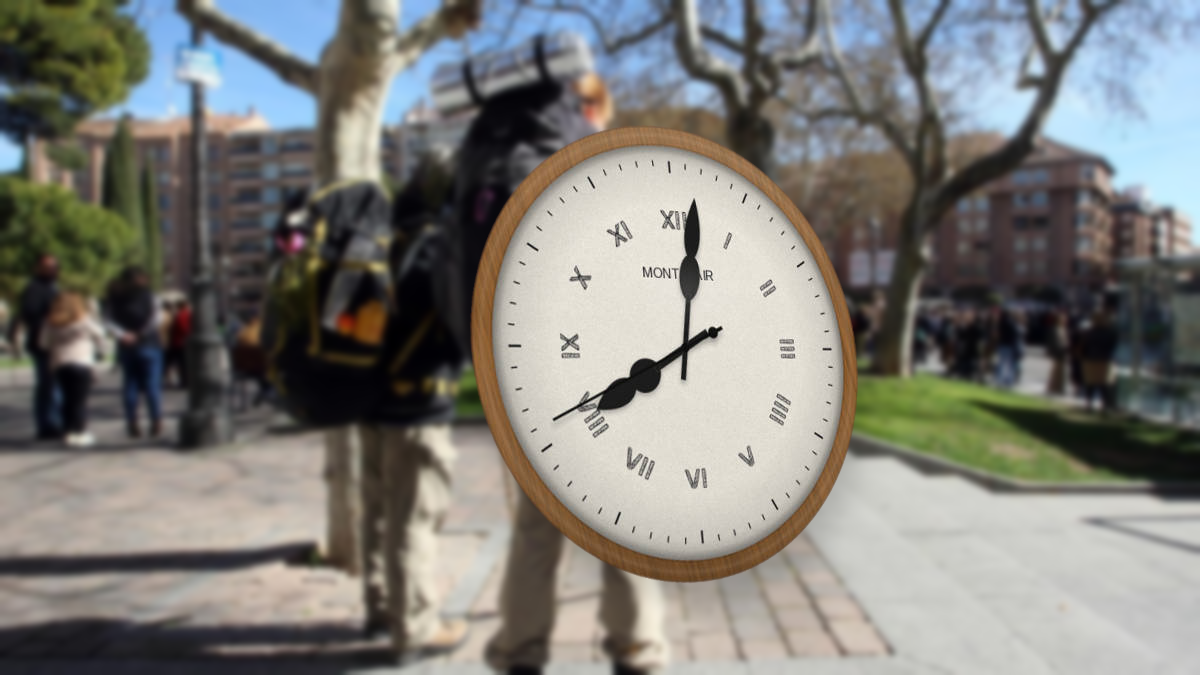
8:01:41
